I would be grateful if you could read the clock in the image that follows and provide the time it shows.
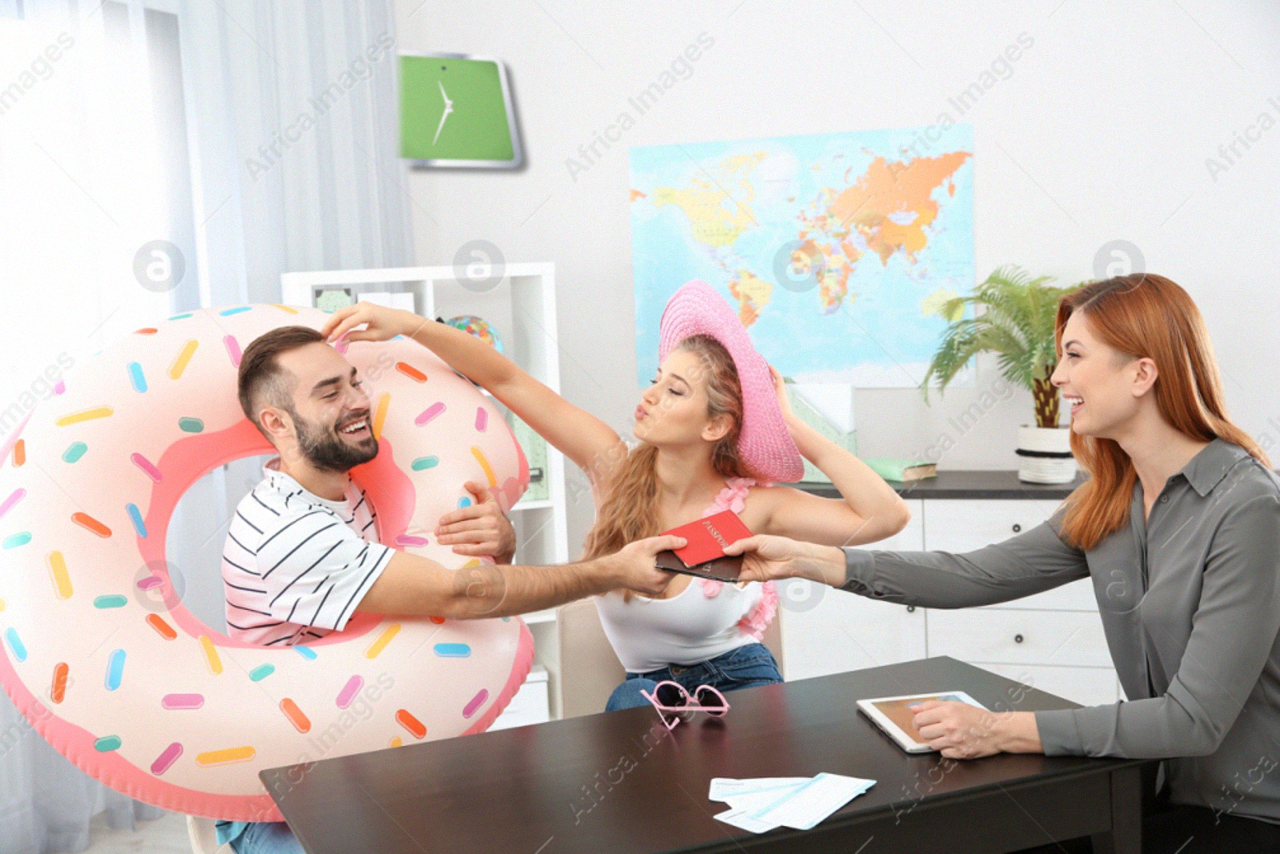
11:34
